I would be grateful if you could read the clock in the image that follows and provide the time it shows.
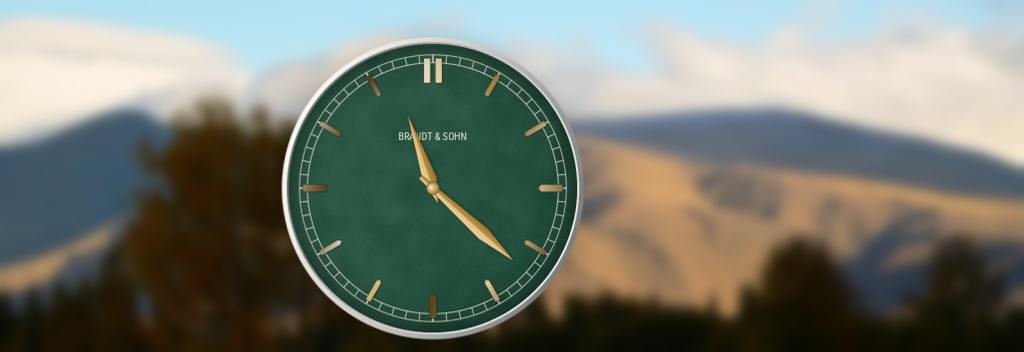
11:22
